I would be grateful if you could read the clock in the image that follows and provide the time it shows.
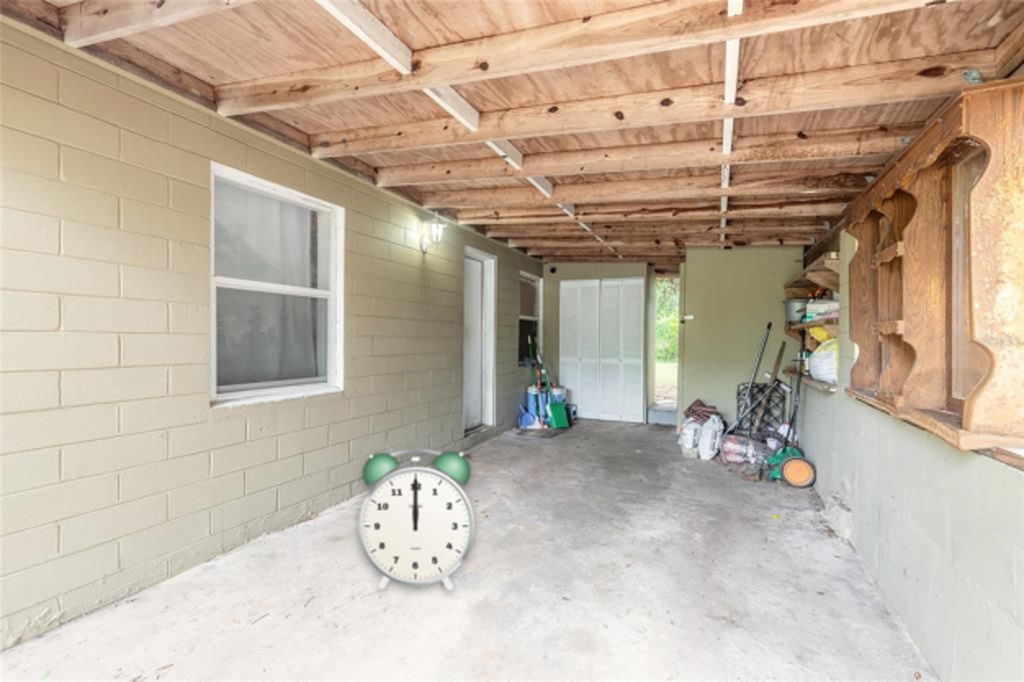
12:00
